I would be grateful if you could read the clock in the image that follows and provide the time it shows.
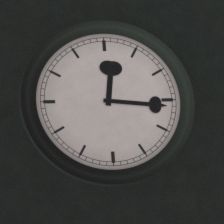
12:16
